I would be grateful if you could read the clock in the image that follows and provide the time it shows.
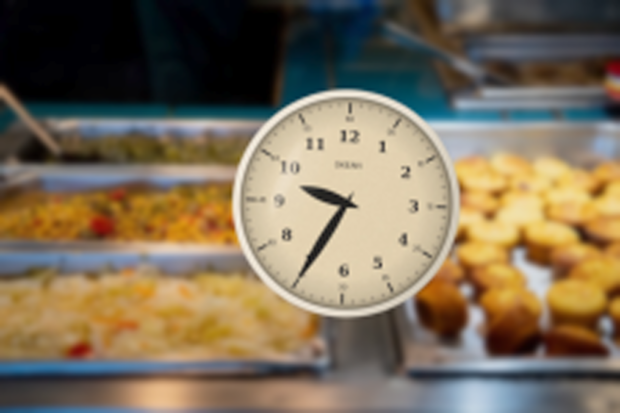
9:35
